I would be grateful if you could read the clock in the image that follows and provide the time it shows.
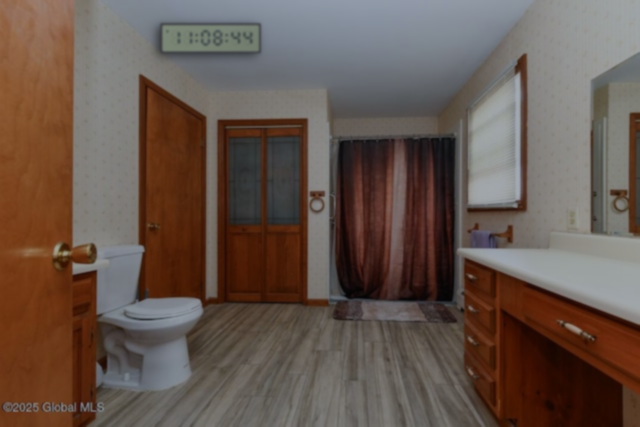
11:08:44
